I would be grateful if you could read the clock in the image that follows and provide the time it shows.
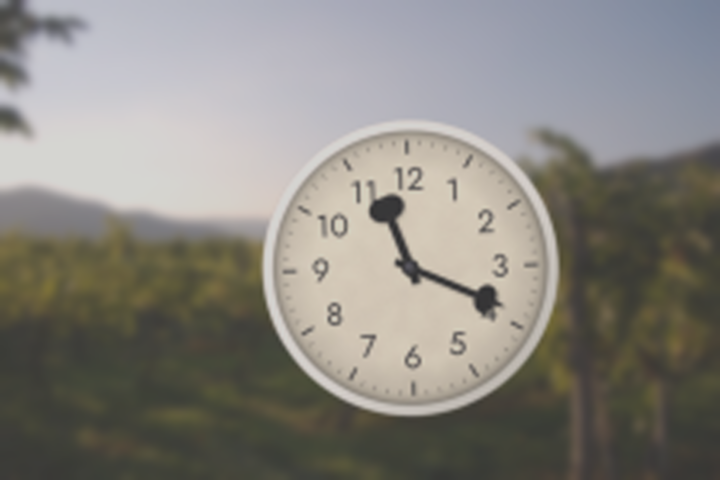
11:19
